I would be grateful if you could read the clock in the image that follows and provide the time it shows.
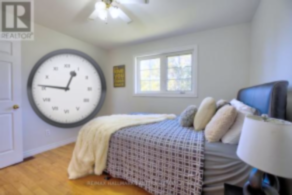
12:46
